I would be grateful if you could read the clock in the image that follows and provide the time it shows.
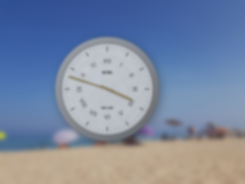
3:48
